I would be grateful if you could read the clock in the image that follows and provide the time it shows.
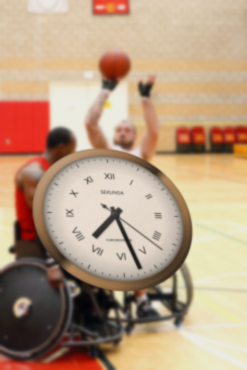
7:27:22
